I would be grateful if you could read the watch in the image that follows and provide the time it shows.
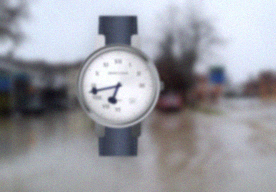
6:43
